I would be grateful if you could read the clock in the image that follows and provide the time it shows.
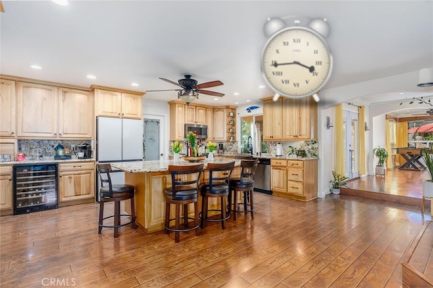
3:44
